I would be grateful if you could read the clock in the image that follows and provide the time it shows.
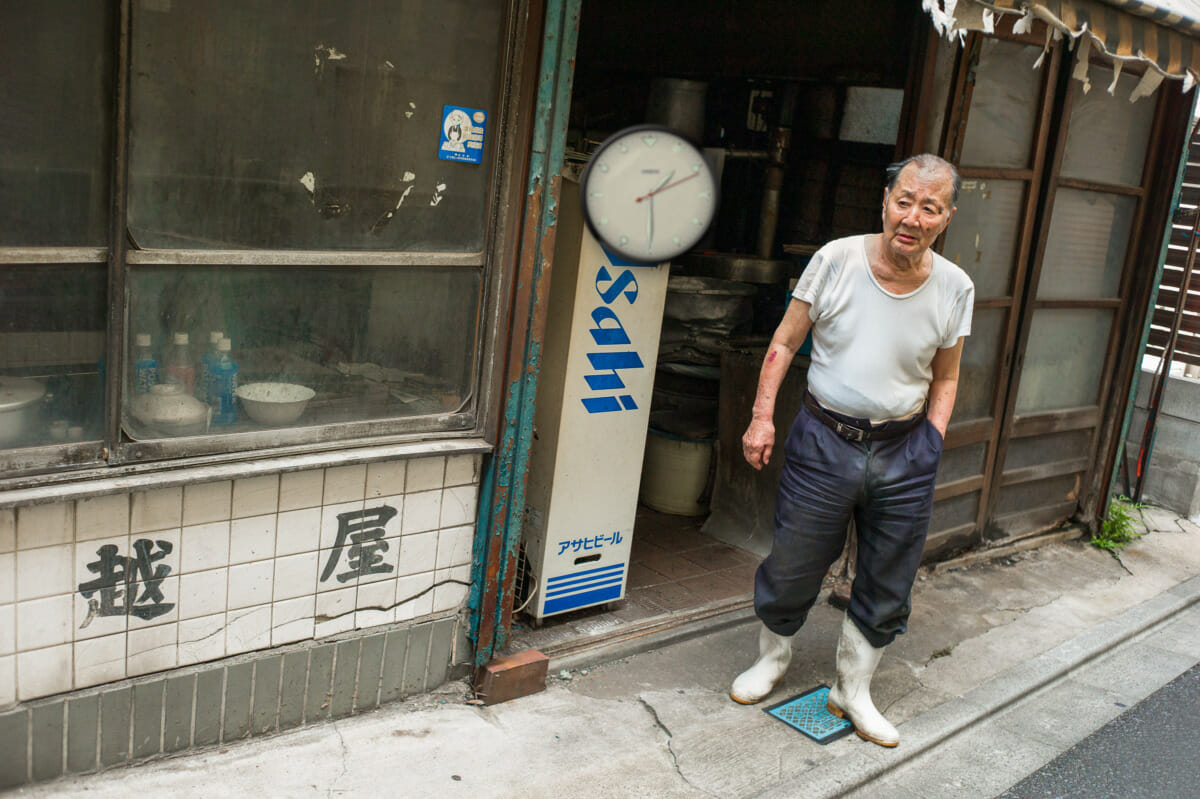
1:30:11
